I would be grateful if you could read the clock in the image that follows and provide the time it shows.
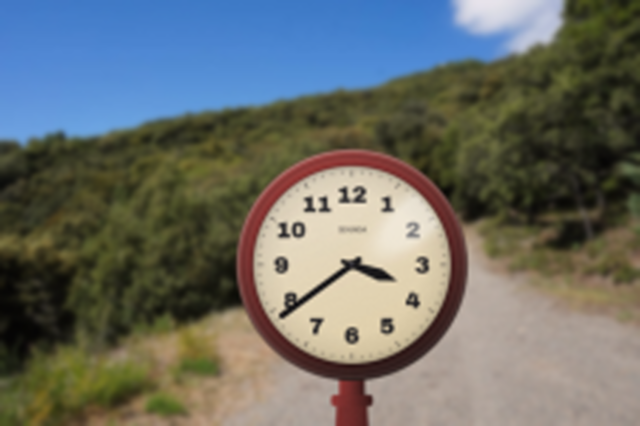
3:39
